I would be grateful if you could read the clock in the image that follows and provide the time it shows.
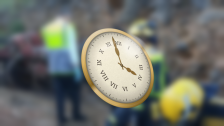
3:58
